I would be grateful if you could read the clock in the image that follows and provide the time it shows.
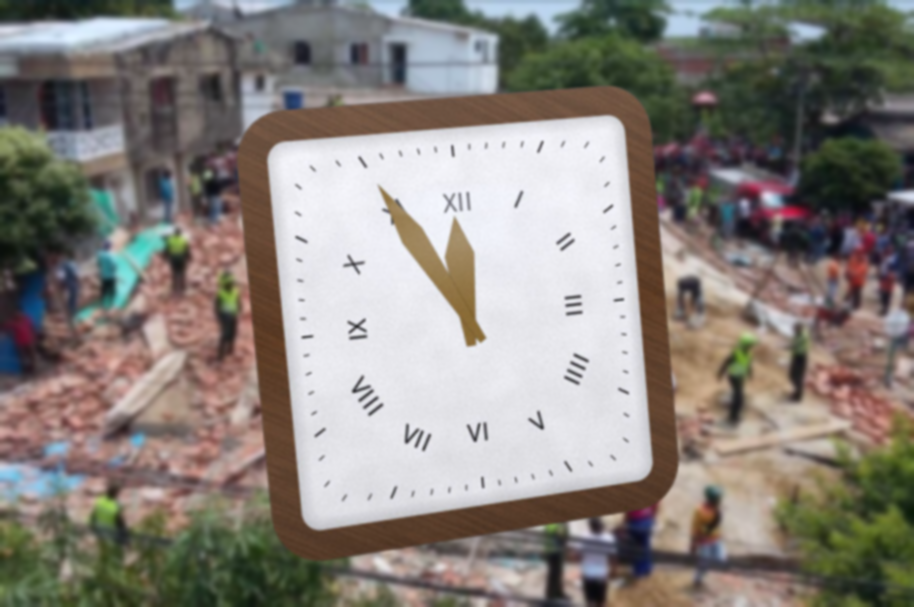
11:55
